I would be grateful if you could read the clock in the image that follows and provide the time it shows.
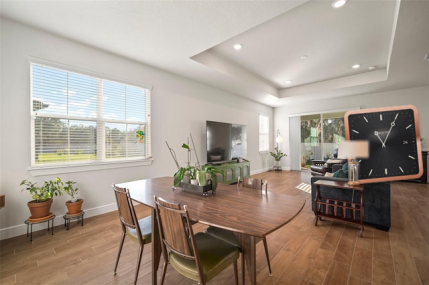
11:05
